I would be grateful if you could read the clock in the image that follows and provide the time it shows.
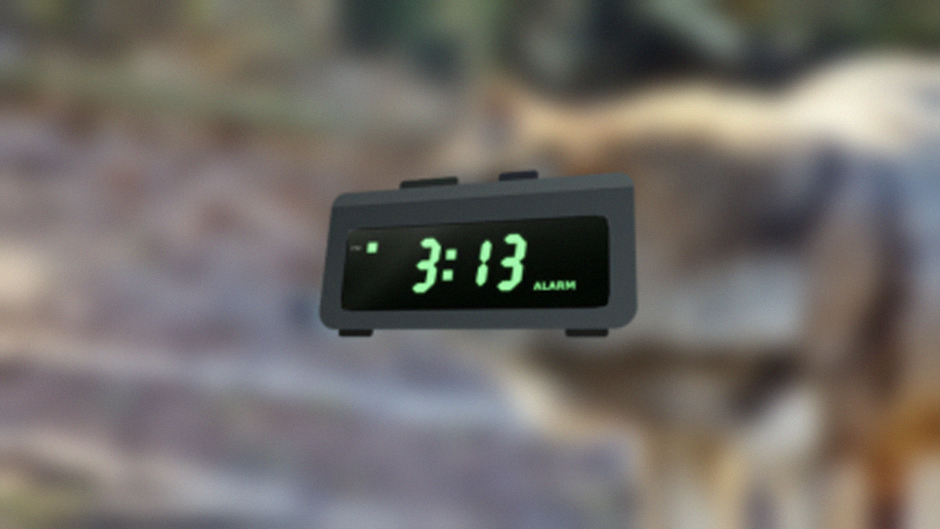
3:13
